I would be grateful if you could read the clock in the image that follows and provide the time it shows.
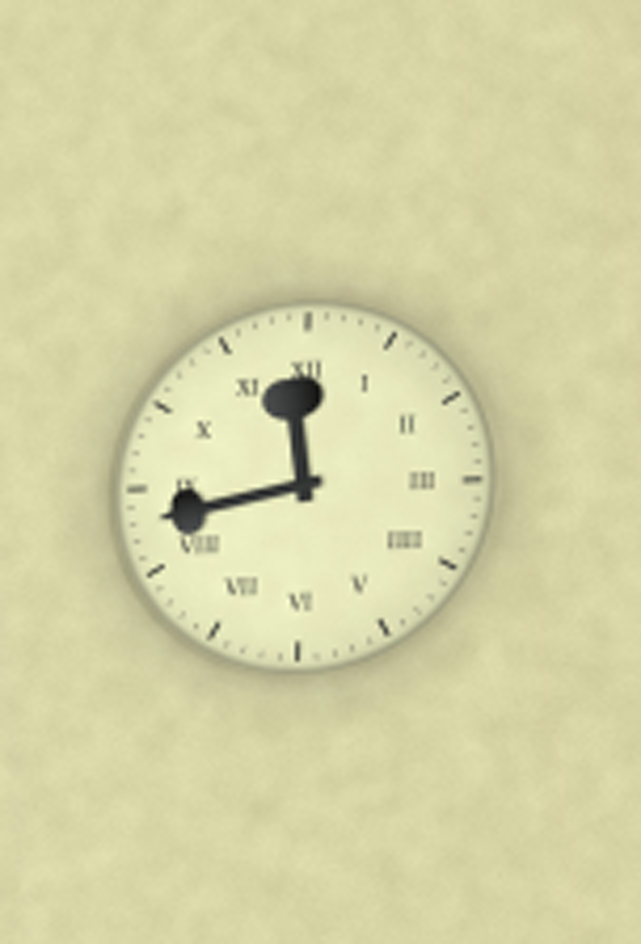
11:43
